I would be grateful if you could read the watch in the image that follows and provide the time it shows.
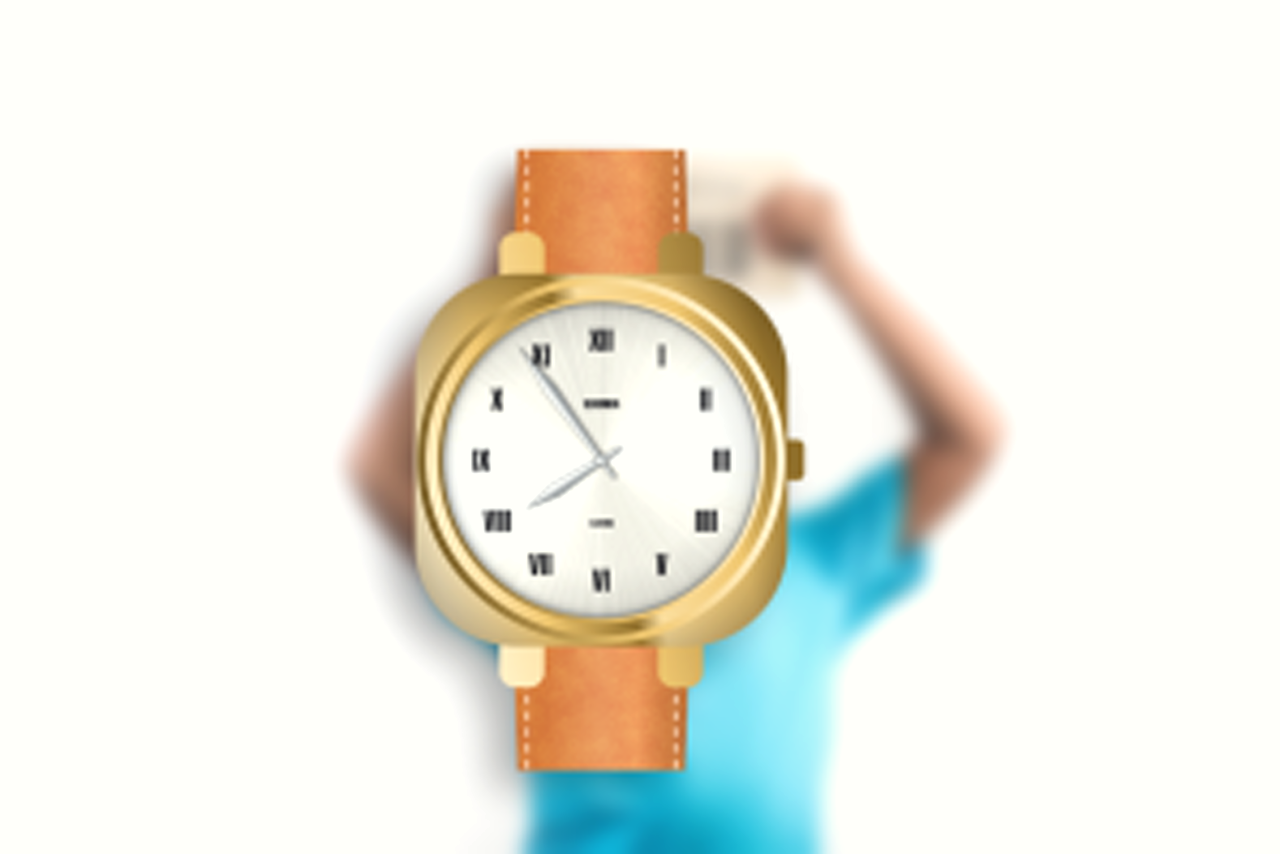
7:54
